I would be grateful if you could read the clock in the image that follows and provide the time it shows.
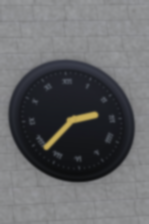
2:38
